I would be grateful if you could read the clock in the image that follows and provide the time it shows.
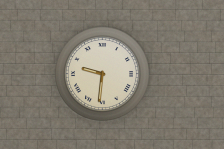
9:31
